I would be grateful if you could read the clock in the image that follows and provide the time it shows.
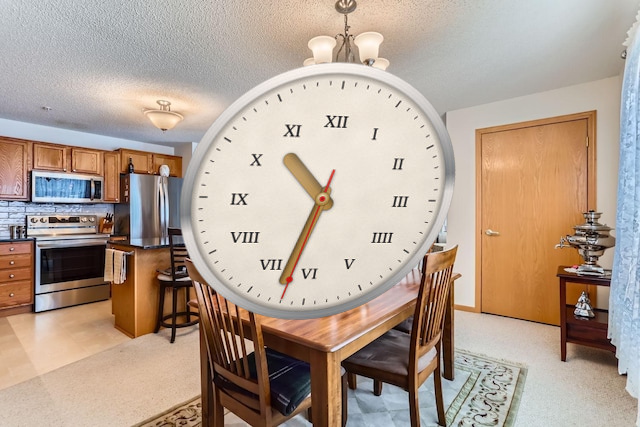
10:32:32
